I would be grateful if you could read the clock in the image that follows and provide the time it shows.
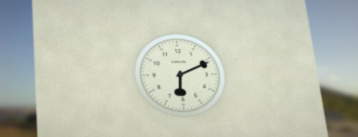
6:11
